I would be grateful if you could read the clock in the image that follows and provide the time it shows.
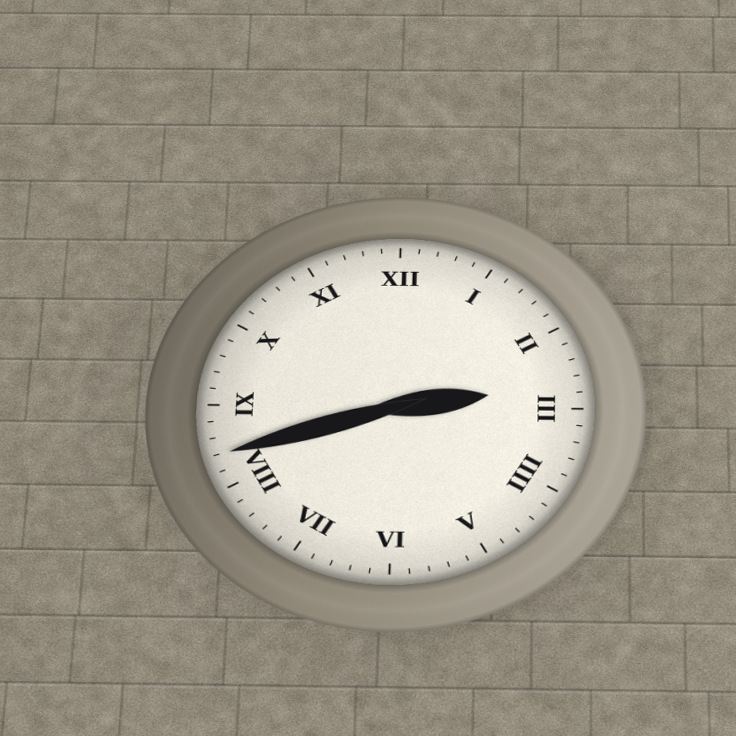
2:42
